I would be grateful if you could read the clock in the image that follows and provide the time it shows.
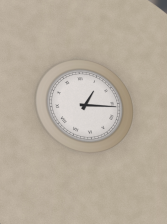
1:16
